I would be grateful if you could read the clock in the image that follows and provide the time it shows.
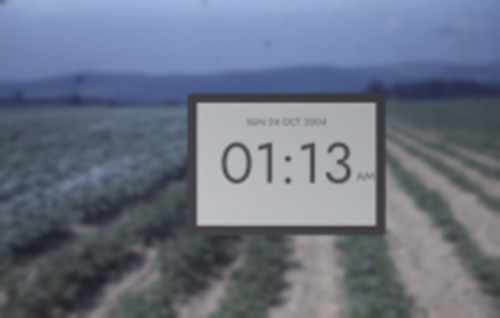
1:13
